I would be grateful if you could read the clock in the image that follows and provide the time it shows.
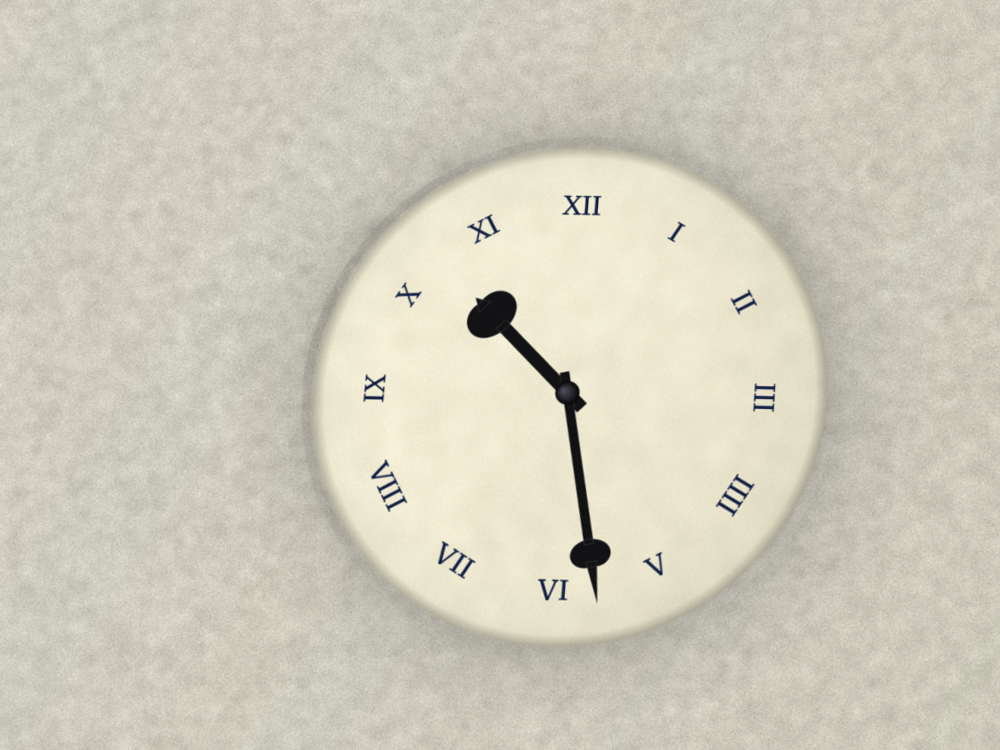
10:28
